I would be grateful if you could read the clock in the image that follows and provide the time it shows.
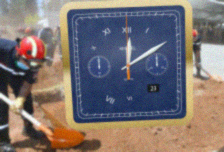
12:10
